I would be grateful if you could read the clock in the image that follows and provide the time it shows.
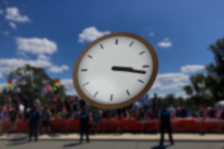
3:17
